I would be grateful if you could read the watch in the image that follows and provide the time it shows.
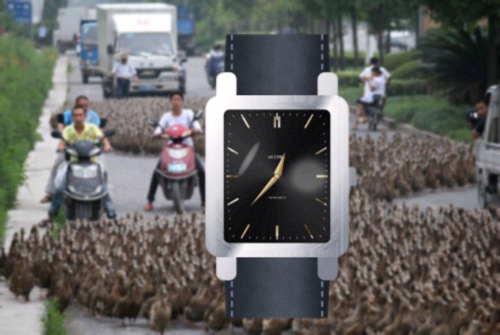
12:37
